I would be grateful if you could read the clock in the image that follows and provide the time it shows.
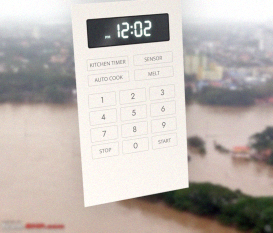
12:02
